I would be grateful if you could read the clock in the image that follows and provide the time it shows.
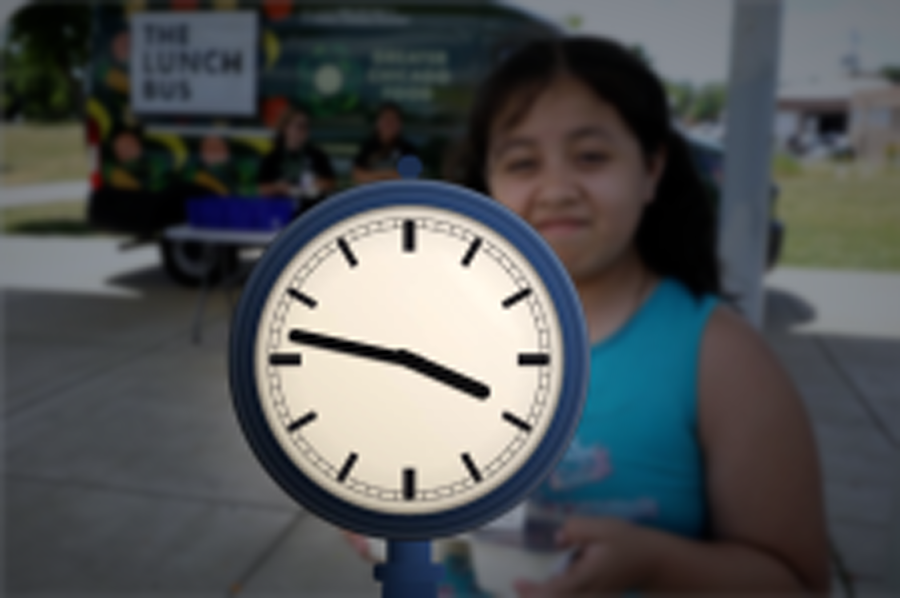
3:47
